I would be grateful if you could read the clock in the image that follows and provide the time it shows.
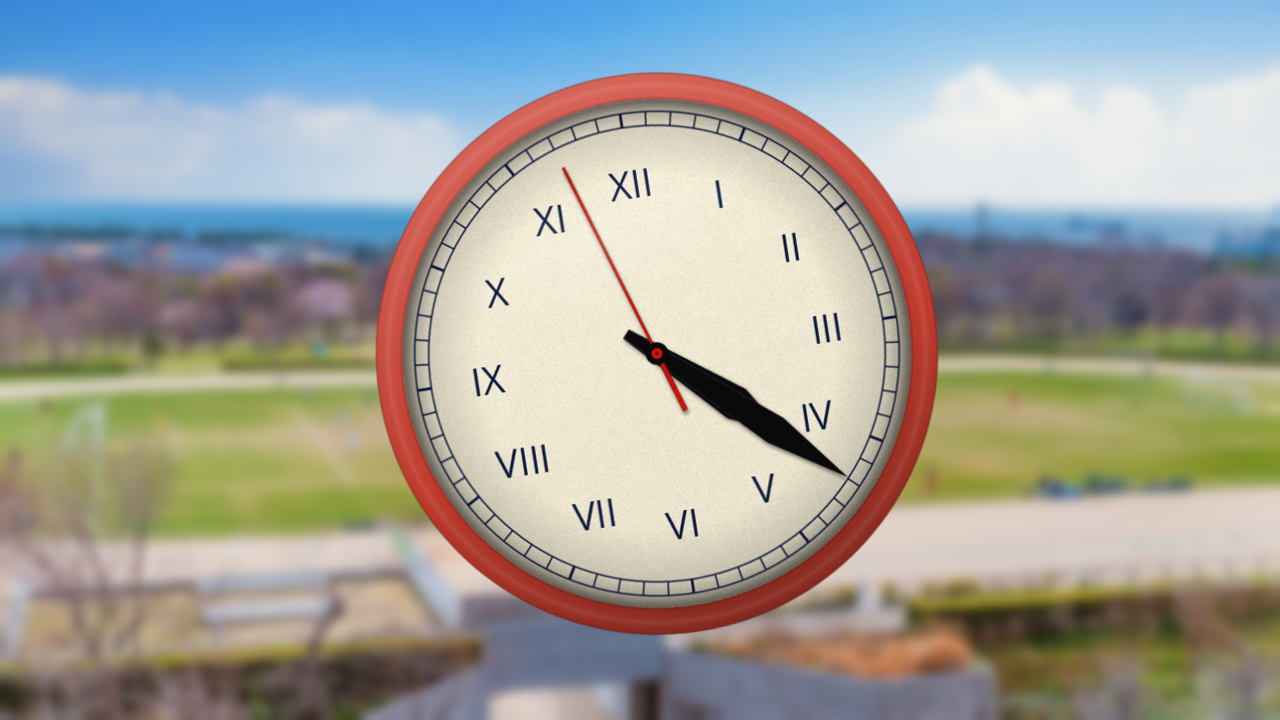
4:21:57
